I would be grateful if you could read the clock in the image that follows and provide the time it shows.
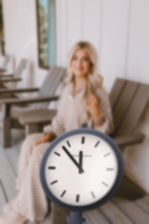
11:53
